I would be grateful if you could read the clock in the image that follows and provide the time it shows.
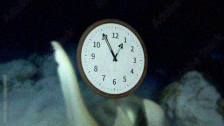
12:55
